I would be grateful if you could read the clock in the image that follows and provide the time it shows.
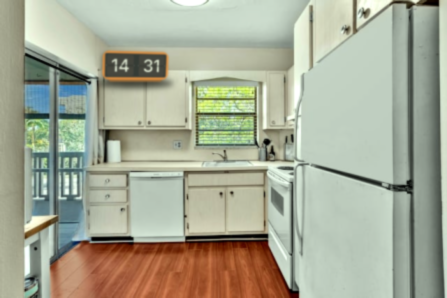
14:31
